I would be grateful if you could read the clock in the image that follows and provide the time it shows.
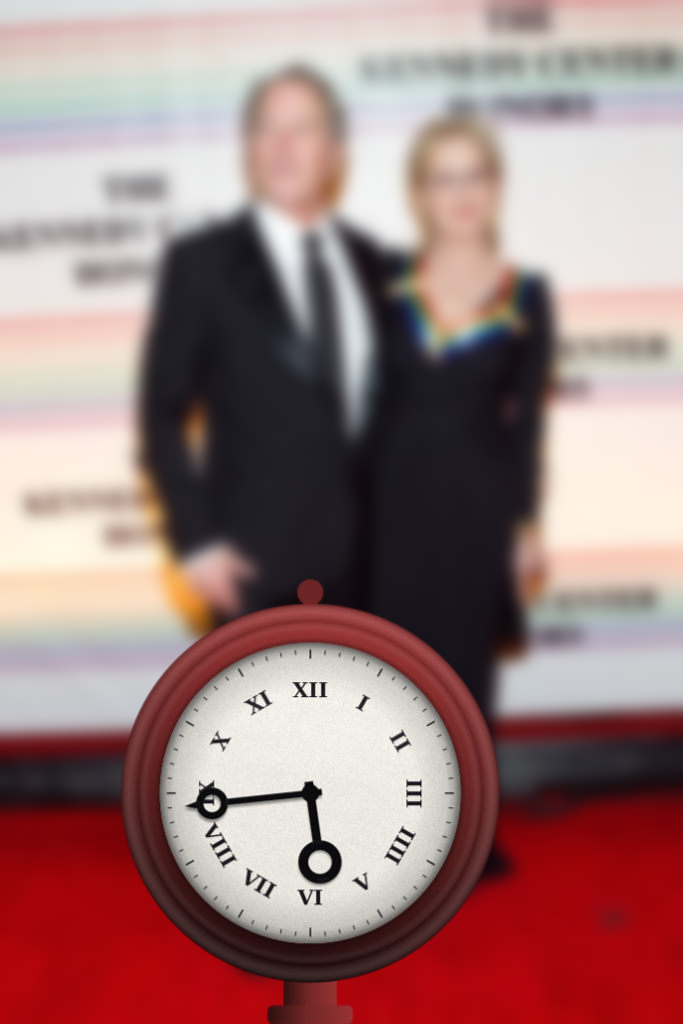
5:44
